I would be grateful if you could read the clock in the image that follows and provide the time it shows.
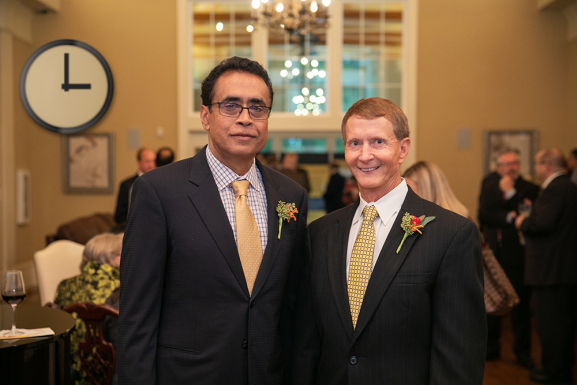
3:00
